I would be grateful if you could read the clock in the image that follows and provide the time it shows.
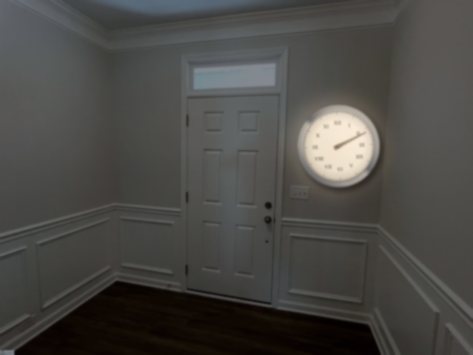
2:11
